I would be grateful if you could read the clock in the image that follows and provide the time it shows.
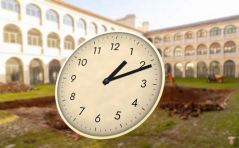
1:11
